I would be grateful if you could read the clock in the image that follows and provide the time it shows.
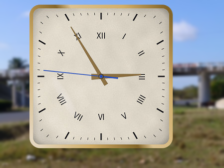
2:54:46
